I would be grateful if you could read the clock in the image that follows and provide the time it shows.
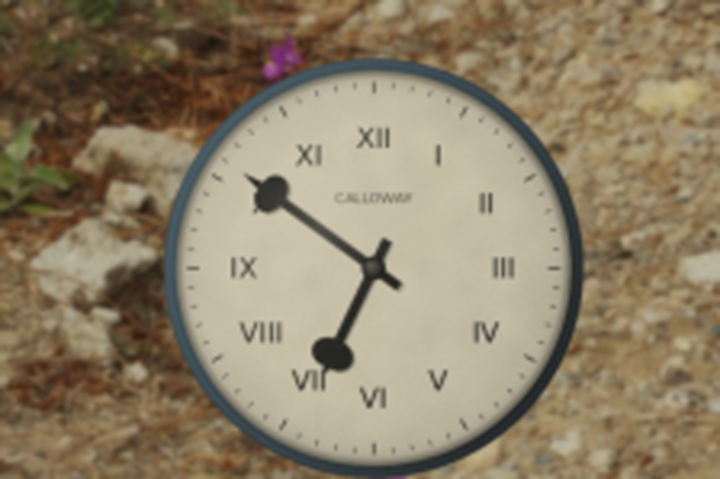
6:51
